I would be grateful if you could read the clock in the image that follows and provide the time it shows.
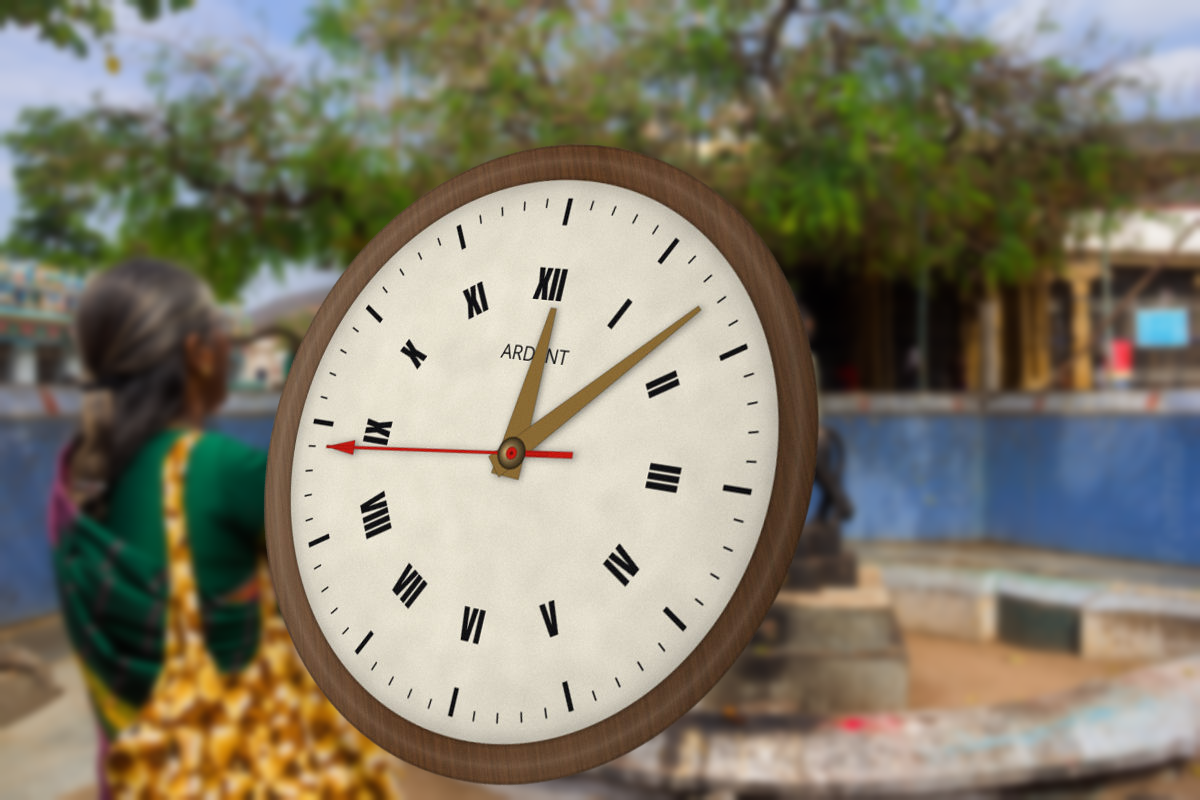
12:07:44
